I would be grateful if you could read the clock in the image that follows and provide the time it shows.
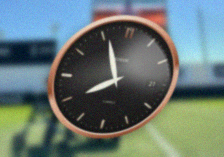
7:56
